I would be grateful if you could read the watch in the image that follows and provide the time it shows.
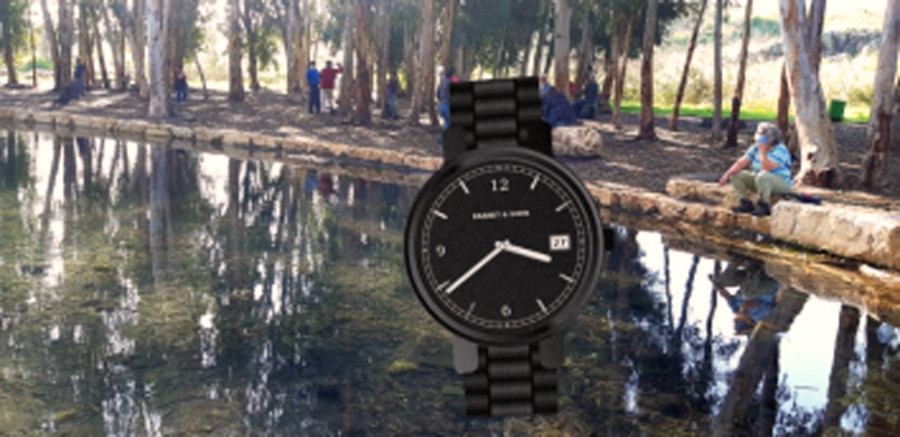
3:39
